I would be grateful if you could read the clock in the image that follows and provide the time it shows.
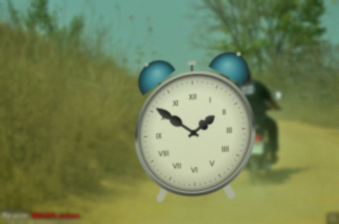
1:51
